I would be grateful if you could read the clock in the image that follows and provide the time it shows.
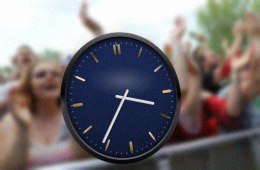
3:36
